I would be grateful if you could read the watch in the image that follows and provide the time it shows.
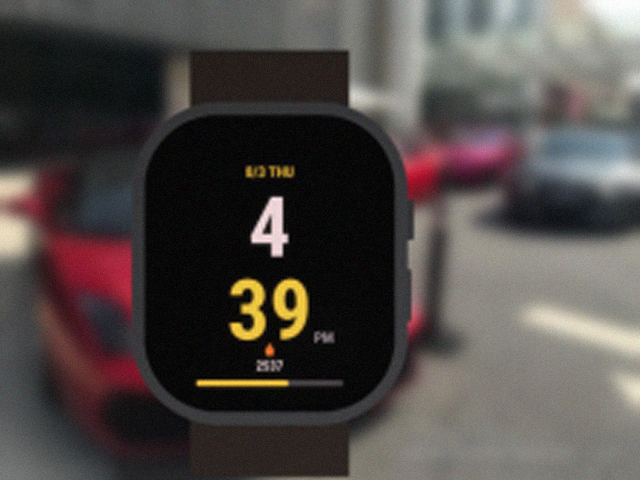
4:39
